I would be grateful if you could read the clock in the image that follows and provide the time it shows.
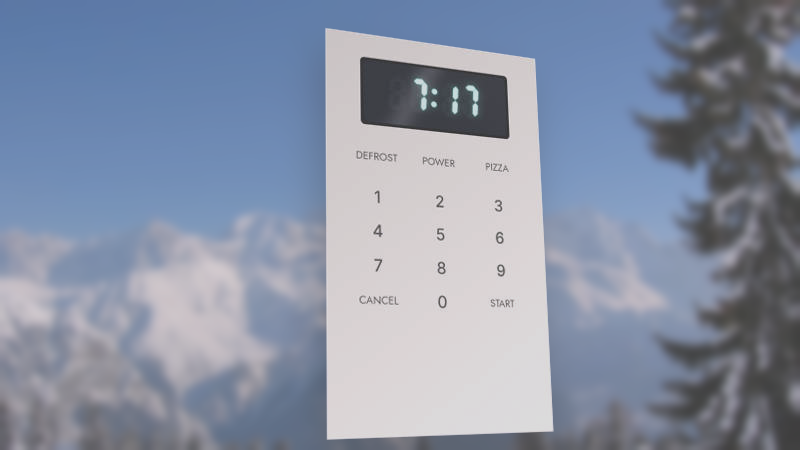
7:17
